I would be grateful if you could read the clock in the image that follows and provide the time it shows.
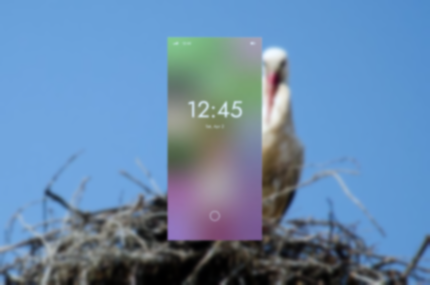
12:45
